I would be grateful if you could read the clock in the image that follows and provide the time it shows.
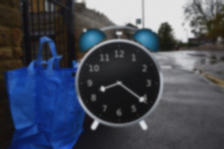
8:21
